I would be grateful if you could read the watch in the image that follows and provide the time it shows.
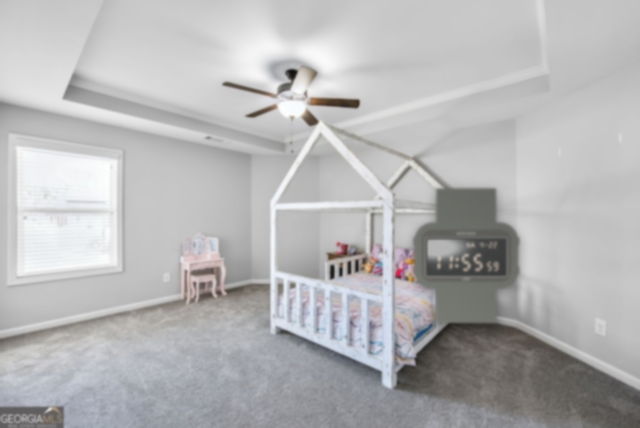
11:55
